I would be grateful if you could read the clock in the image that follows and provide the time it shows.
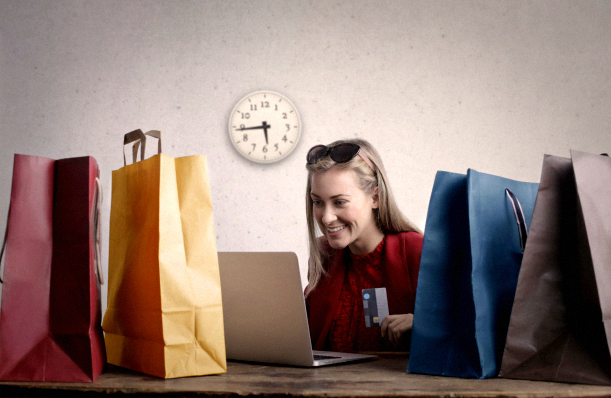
5:44
